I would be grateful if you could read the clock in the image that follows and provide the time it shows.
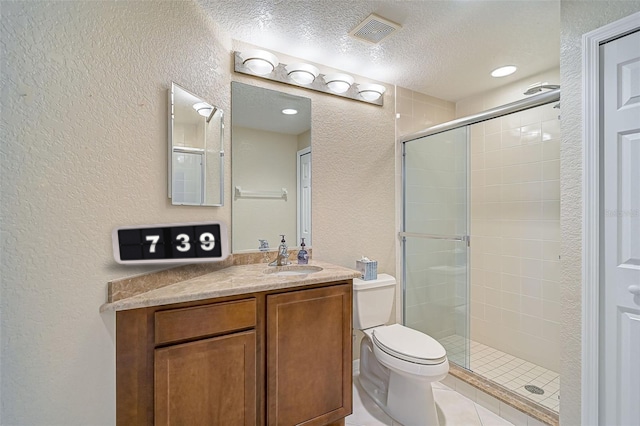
7:39
